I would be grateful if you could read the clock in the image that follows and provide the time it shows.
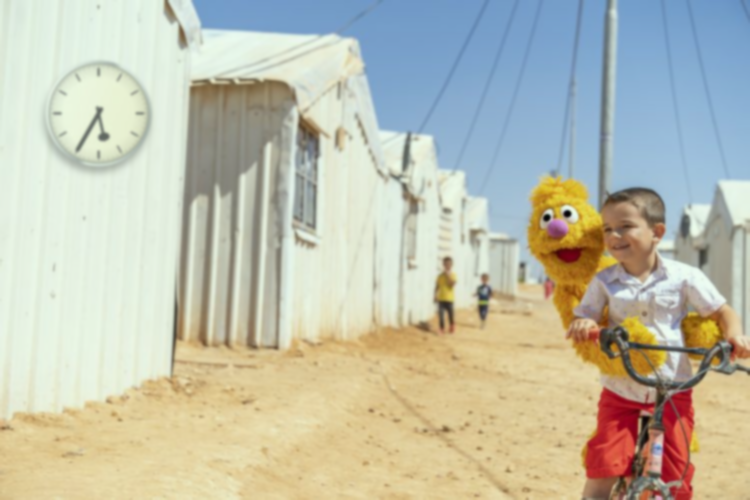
5:35
